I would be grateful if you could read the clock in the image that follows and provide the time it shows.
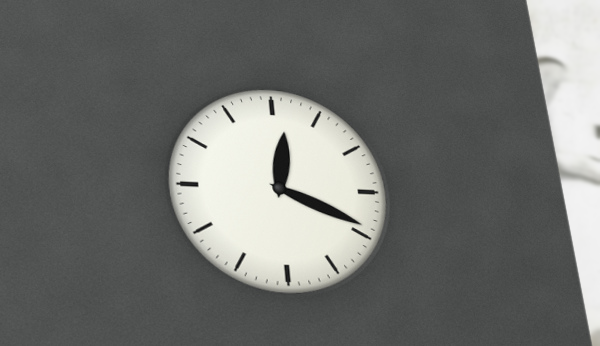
12:19
